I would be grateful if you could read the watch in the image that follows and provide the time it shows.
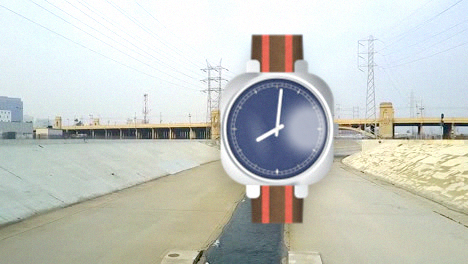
8:01
